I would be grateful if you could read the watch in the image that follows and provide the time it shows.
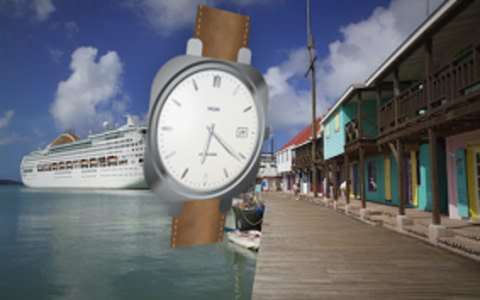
6:21
